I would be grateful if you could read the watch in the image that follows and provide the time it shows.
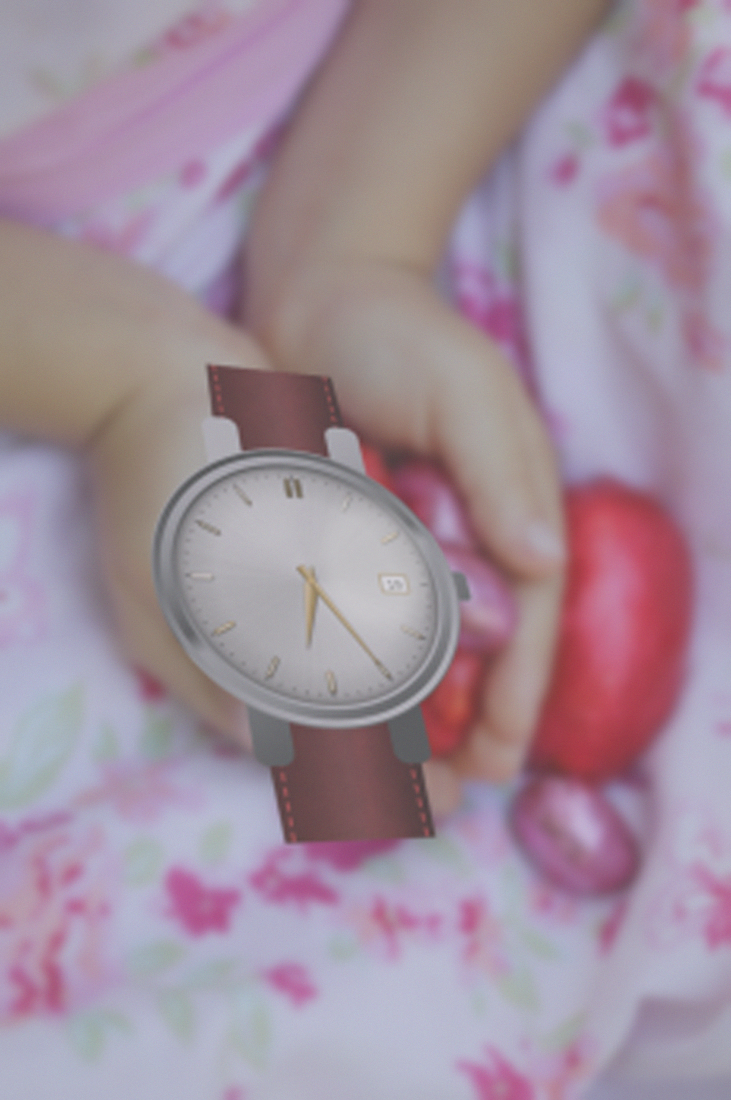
6:25
